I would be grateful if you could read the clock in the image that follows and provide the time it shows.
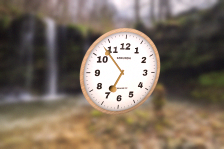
6:53
